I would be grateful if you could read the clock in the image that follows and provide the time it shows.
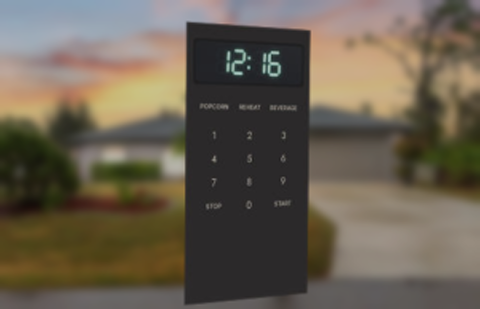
12:16
